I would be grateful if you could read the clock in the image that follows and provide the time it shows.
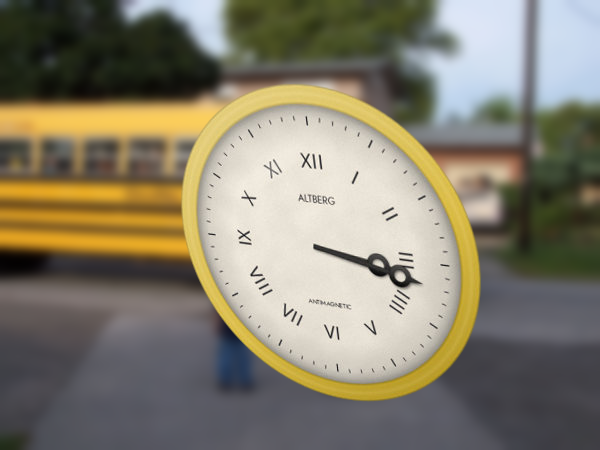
3:17
